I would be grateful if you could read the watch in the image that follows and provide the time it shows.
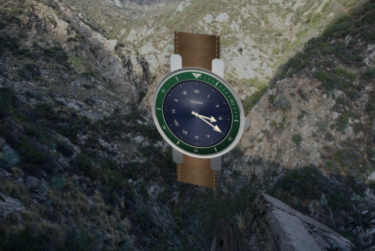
3:20
